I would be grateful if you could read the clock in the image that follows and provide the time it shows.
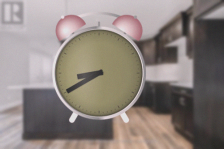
8:40
